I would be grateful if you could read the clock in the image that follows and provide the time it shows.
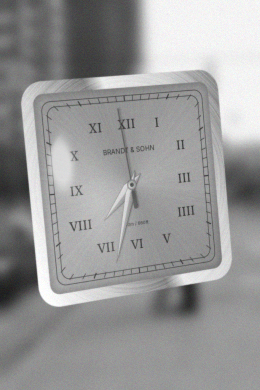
7:32:59
